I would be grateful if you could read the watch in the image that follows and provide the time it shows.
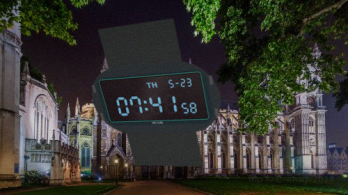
7:41:58
